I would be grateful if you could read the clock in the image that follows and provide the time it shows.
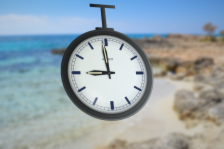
8:59
